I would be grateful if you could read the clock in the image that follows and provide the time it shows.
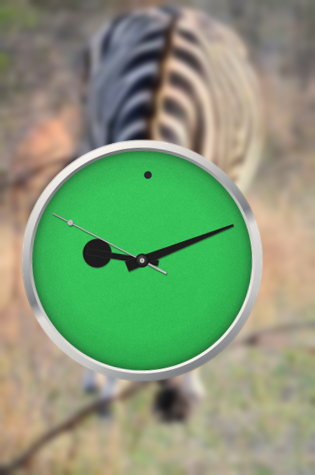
9:10:49
